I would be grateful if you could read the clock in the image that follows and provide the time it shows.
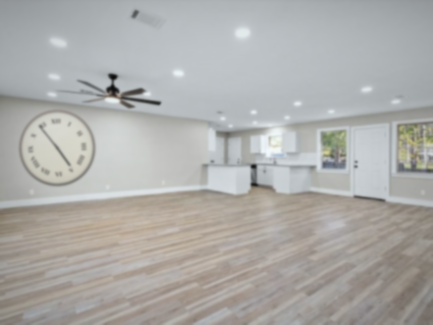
4:54
